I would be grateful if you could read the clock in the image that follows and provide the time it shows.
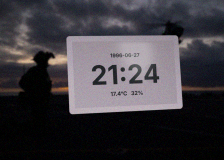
21:24
